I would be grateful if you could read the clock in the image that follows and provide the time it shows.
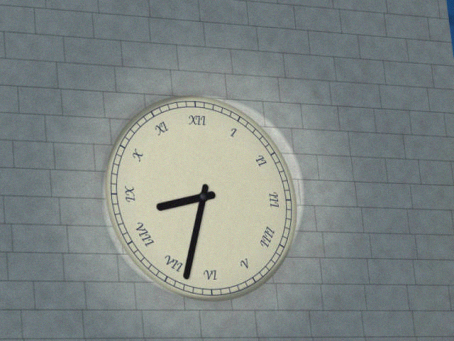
8:33
